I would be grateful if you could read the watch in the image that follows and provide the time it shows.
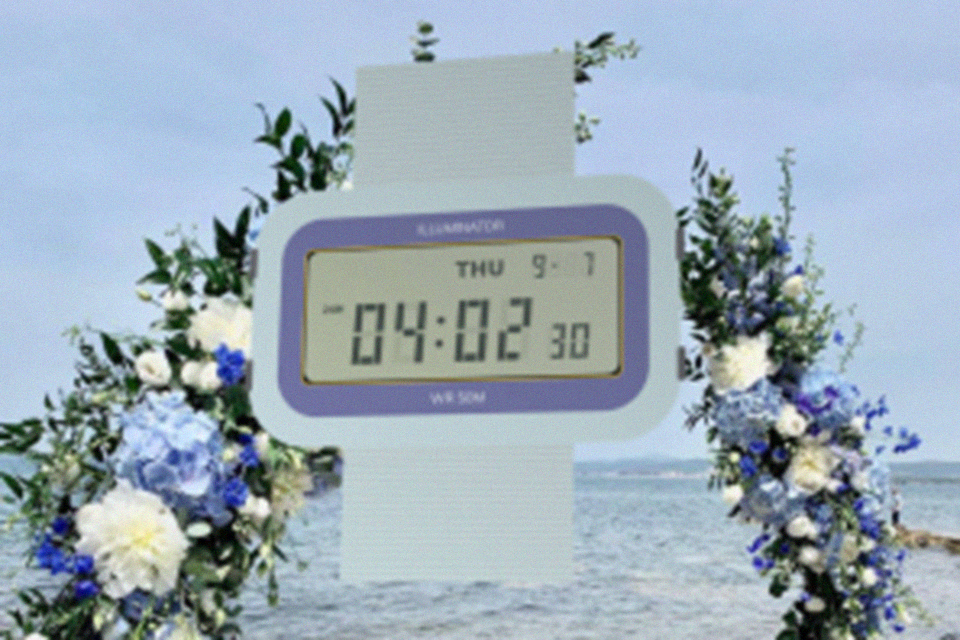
4:02:30
